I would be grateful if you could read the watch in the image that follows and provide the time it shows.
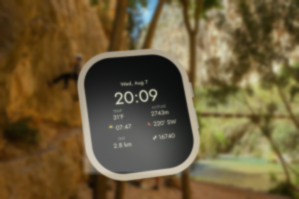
20:09
